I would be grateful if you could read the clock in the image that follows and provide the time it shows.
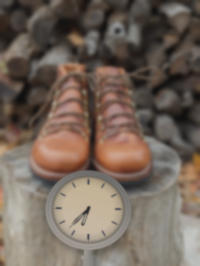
6:37
